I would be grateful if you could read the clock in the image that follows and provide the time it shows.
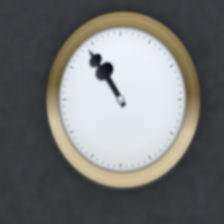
10:54
